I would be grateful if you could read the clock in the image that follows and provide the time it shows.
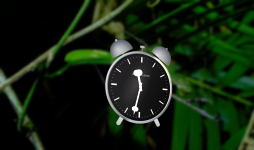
11:32
